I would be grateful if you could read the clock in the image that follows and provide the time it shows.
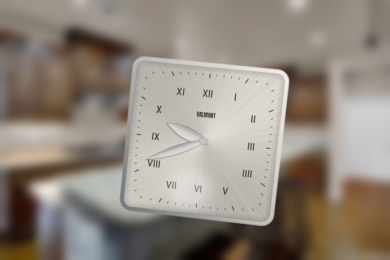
9:41
